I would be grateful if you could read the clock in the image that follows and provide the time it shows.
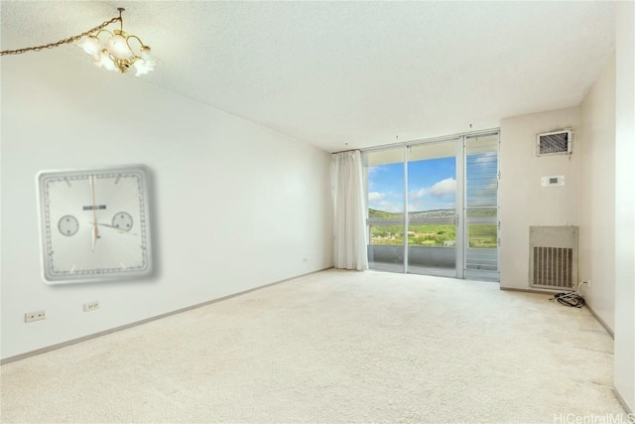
6:18
